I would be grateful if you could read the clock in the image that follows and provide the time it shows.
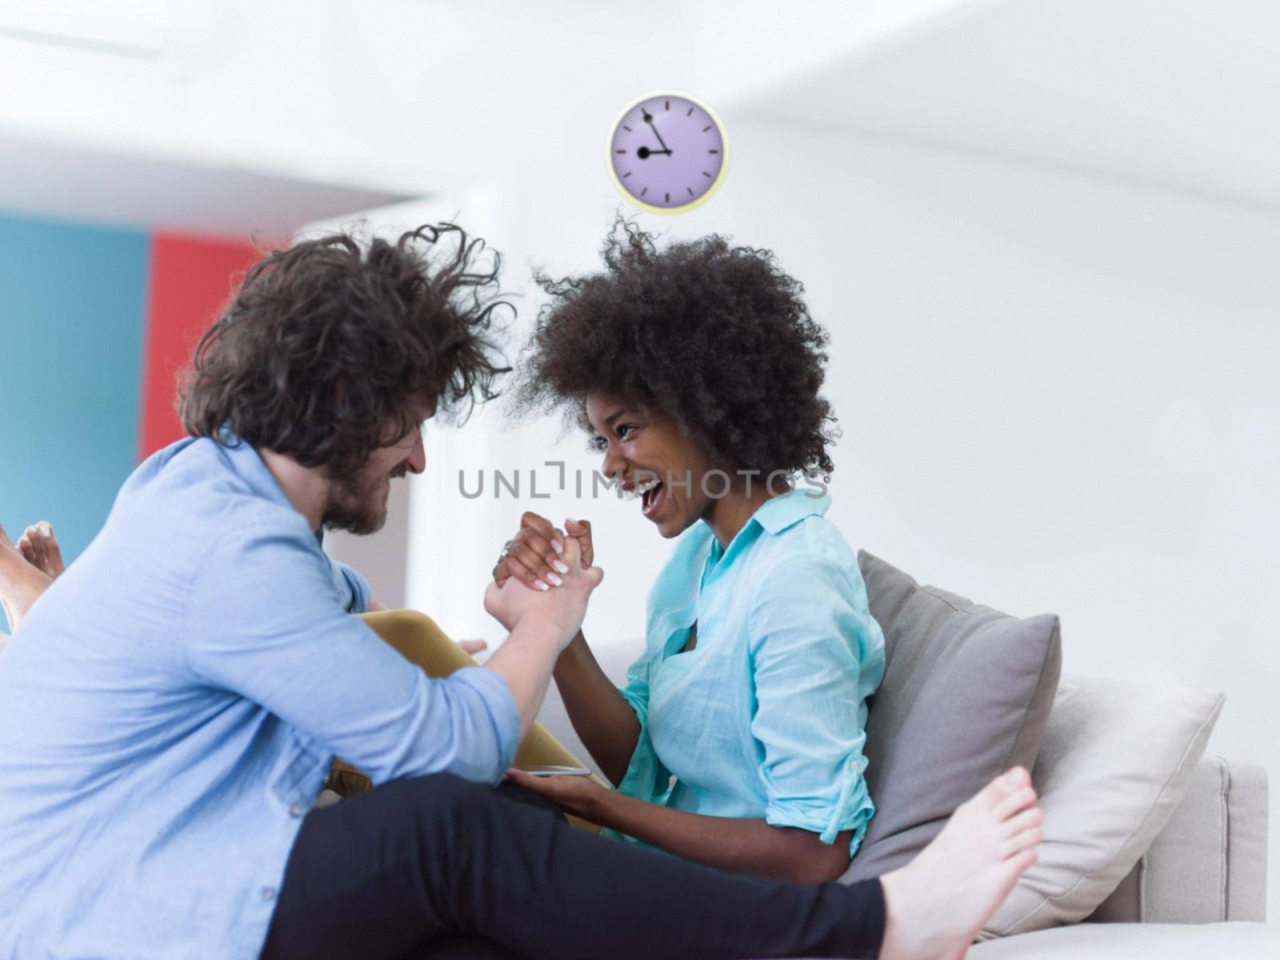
8:55
